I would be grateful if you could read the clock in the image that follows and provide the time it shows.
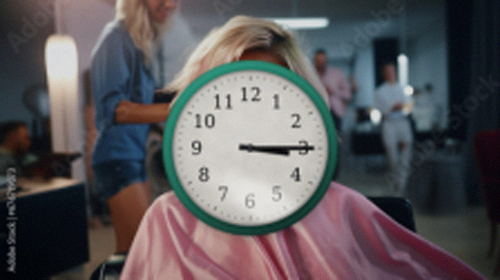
3:15
